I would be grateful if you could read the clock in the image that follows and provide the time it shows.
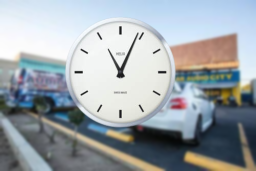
11:04
